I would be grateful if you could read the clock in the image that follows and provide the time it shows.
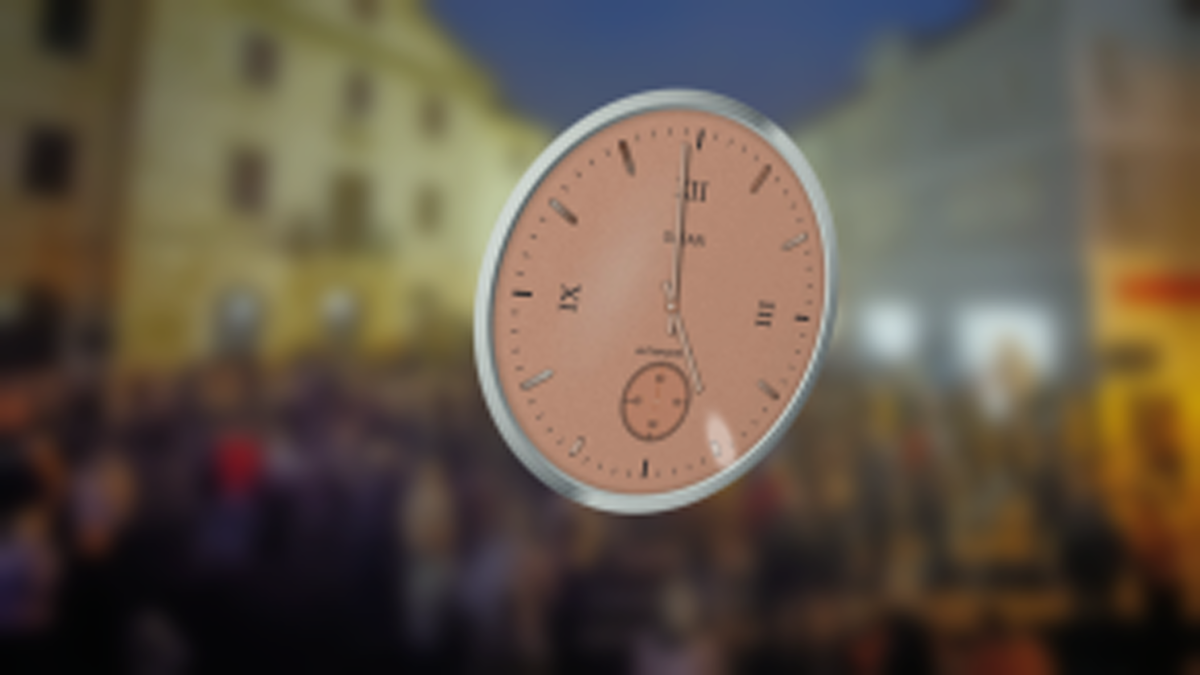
4:59
